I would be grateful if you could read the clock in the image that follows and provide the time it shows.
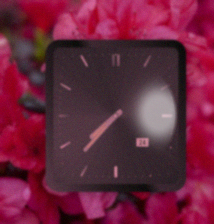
7:37
